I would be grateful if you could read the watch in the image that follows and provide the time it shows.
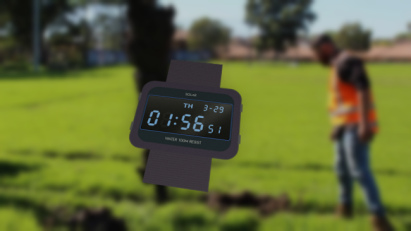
1:56:51
